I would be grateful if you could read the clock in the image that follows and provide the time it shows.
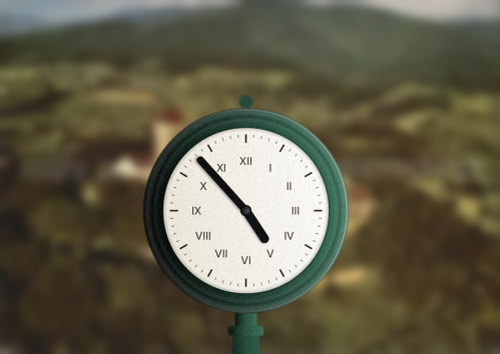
4:53
